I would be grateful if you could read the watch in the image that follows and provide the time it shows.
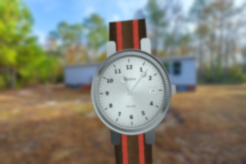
11:07
